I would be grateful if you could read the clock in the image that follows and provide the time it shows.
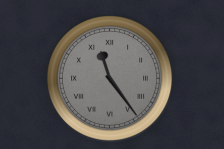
11:24
